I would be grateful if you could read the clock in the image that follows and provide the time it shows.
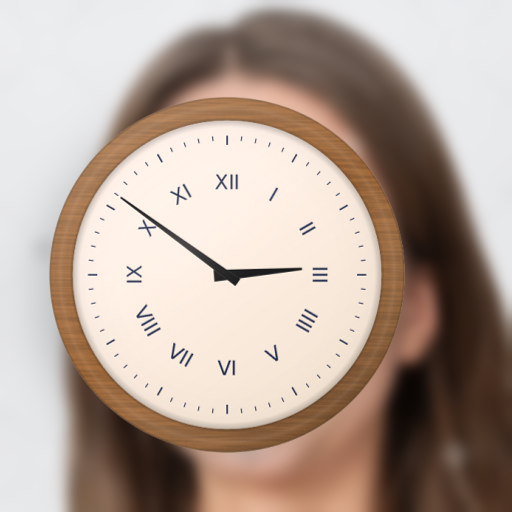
2:51
